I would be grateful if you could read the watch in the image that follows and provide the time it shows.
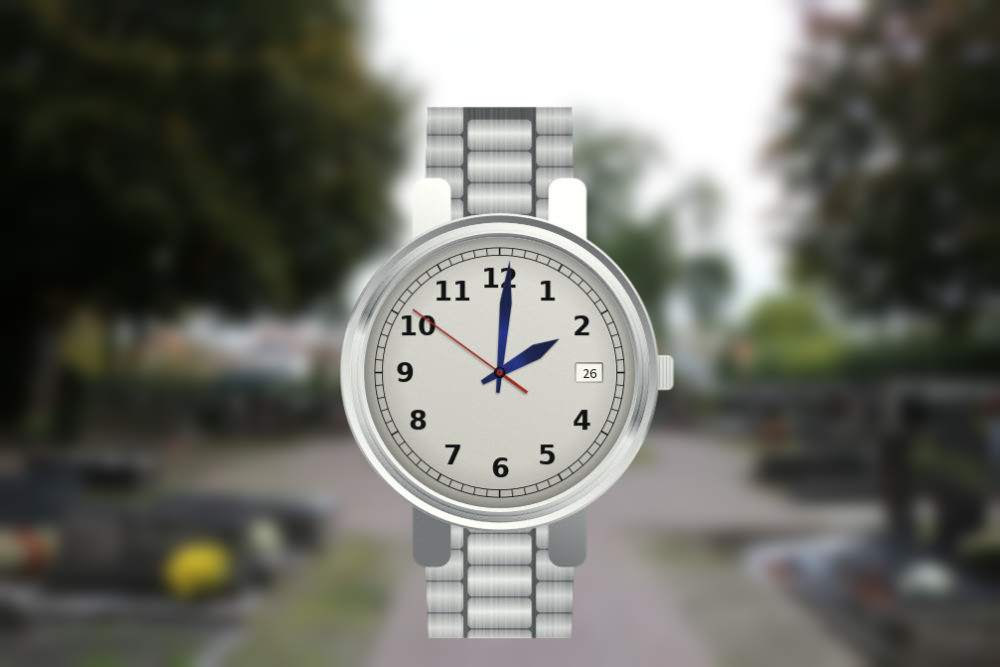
2:00:51
